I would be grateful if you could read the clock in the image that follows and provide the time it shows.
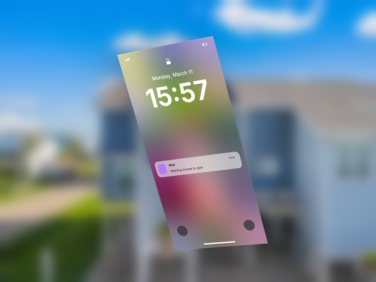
15:57
